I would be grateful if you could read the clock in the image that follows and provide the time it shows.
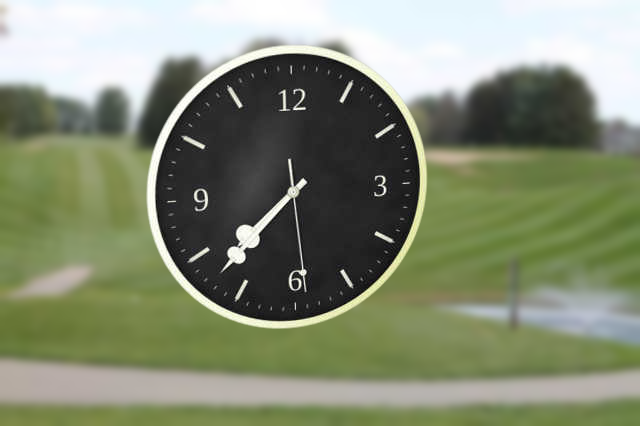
7:37:29
